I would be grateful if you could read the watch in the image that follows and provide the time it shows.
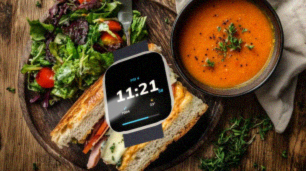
11:21
